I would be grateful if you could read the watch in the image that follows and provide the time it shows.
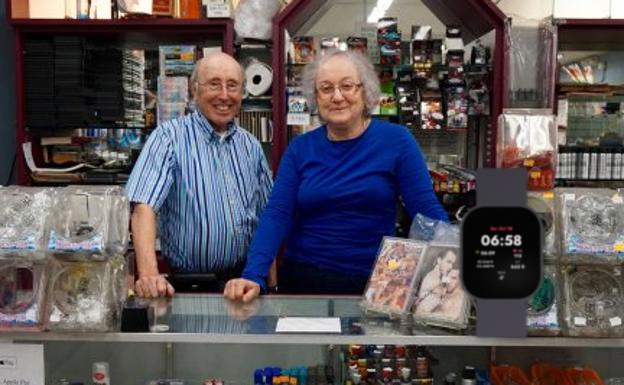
6:58
